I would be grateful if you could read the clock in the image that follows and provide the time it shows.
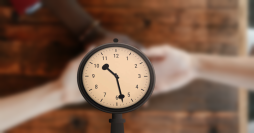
10:28
